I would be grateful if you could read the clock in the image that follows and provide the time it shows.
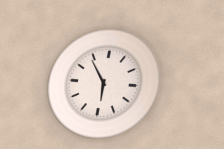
5:54
